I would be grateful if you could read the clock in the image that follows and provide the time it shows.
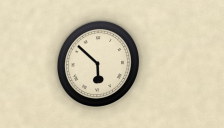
5:52
